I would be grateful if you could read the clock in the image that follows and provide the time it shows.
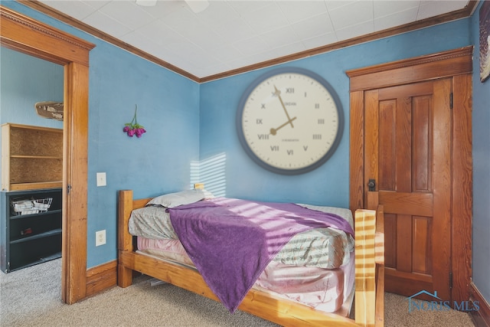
7:56
